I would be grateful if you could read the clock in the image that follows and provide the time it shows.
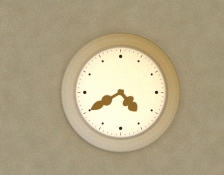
4:40
